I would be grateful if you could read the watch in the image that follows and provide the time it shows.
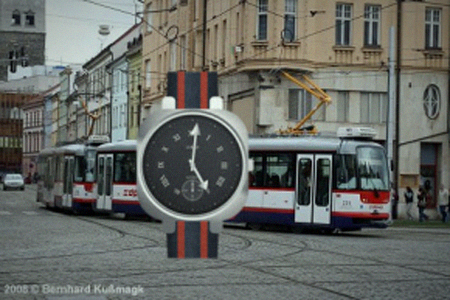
5:01
